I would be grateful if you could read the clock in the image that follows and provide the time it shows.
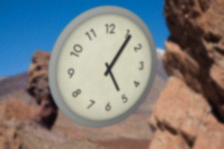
5:06
